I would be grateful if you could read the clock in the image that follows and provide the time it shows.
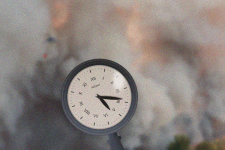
5:19
